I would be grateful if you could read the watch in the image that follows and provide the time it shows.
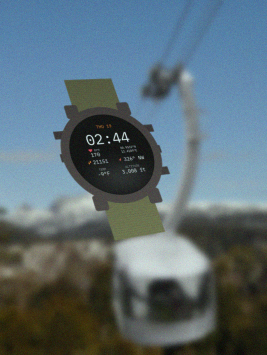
2:44
